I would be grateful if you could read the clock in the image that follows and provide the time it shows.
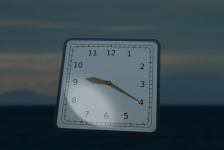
9:20
